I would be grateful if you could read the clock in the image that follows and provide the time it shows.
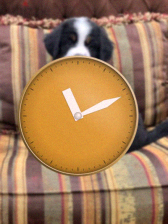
11:11
